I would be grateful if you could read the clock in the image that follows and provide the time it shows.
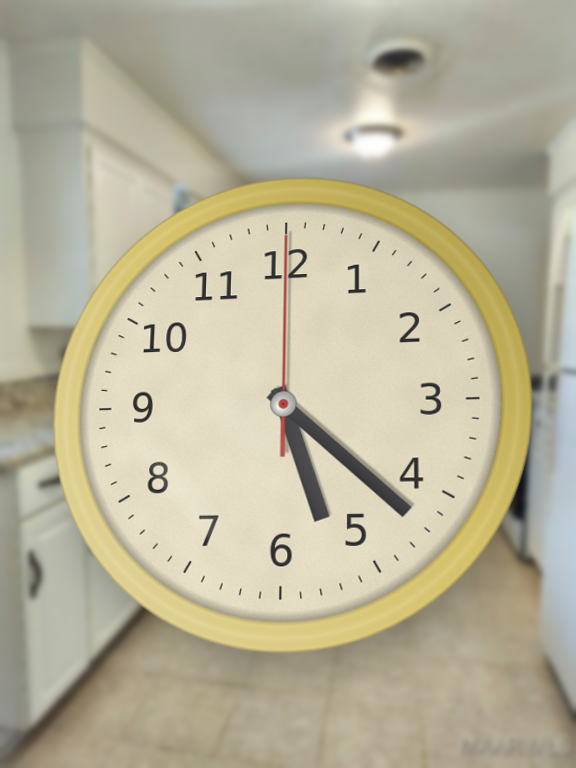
5:22:00
